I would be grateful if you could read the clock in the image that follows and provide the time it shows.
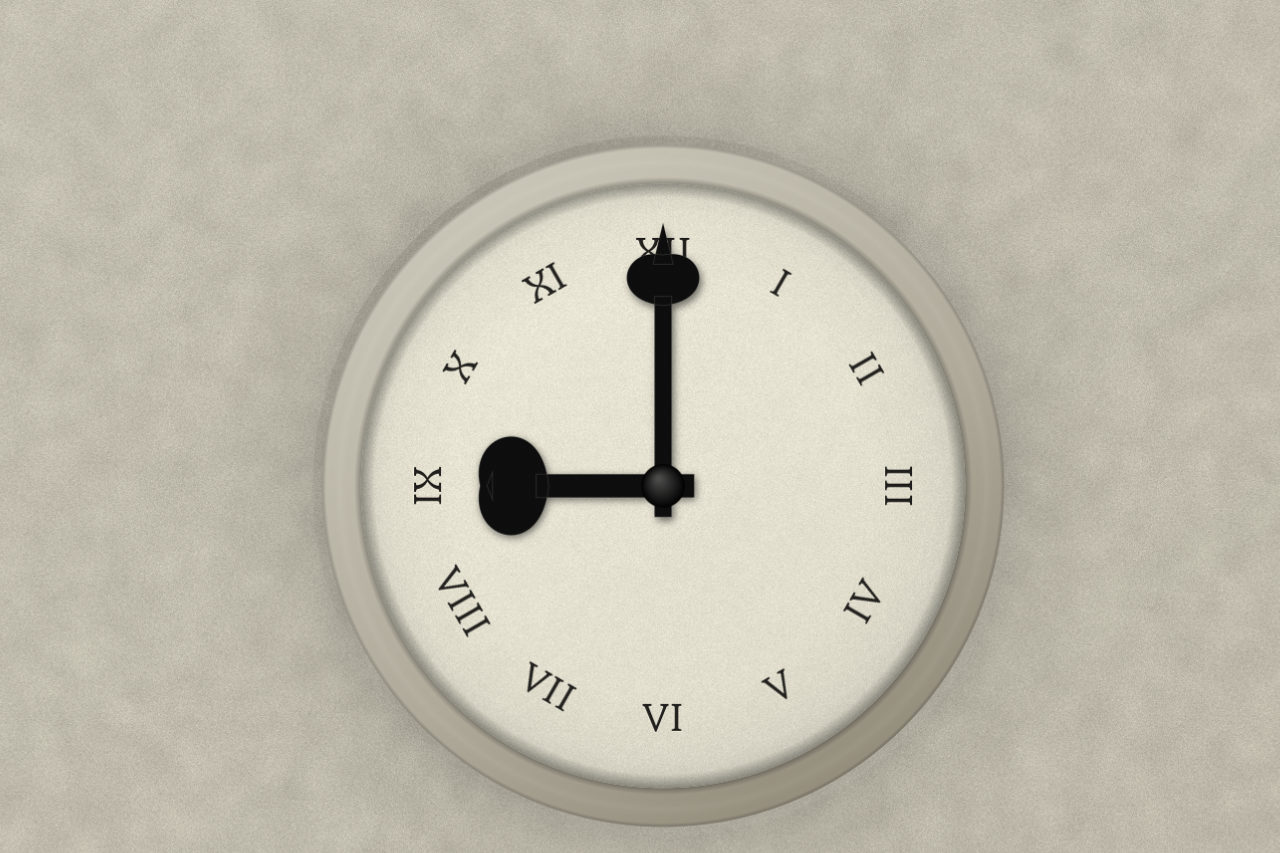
9:00
